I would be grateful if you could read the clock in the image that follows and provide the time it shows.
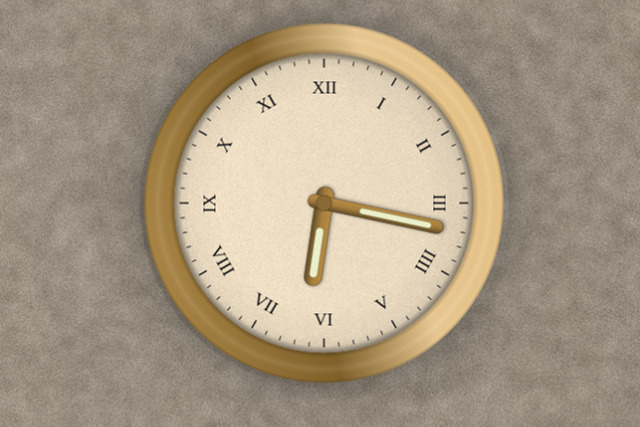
6:17
